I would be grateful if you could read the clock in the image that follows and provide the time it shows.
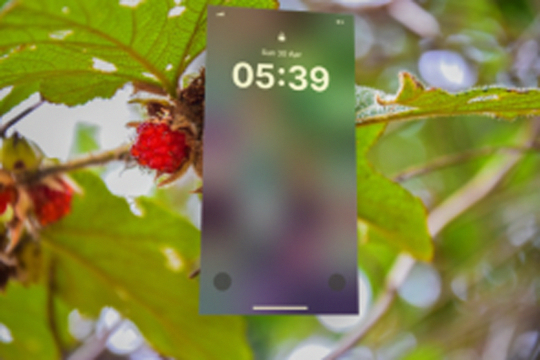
5:39
